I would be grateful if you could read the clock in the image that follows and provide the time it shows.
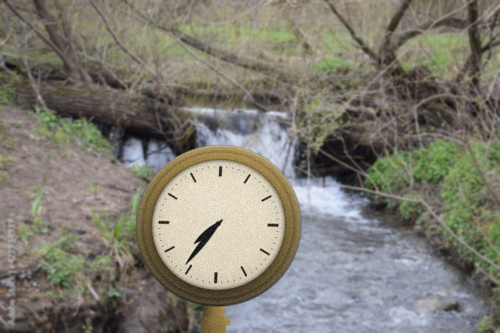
7:36
